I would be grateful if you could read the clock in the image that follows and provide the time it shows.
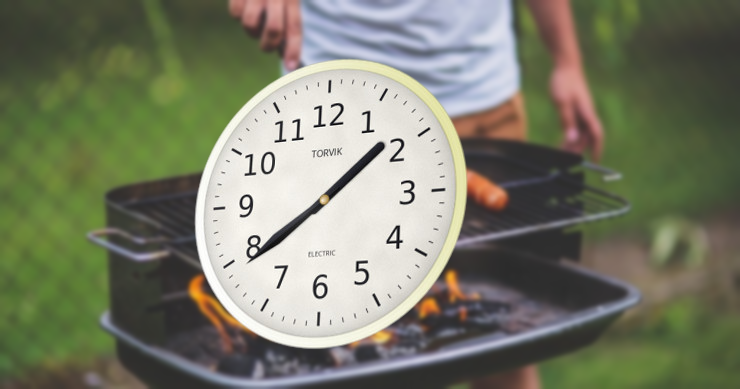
1:39
